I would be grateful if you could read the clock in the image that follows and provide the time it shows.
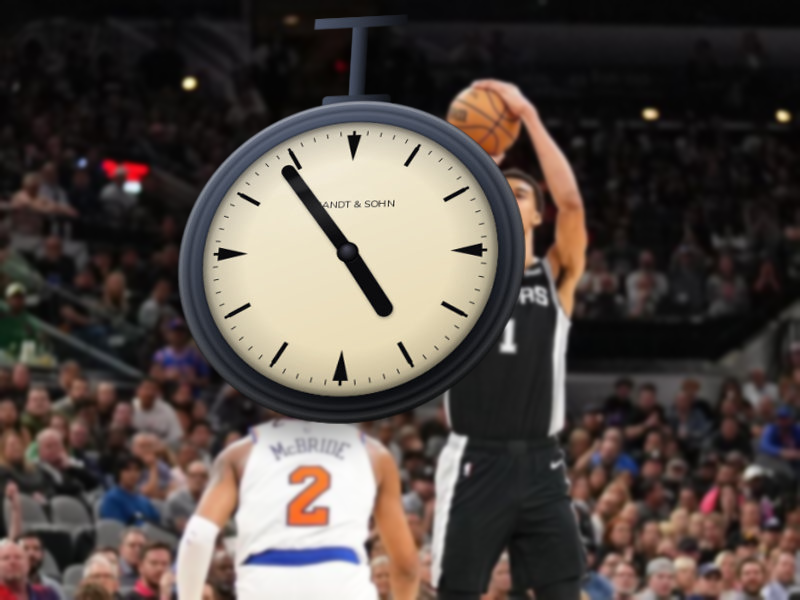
4:54
